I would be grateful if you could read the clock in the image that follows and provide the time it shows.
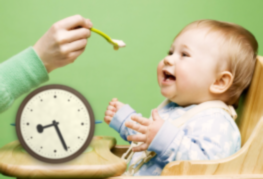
8:26
